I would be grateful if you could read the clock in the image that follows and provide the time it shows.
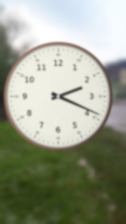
2:19
